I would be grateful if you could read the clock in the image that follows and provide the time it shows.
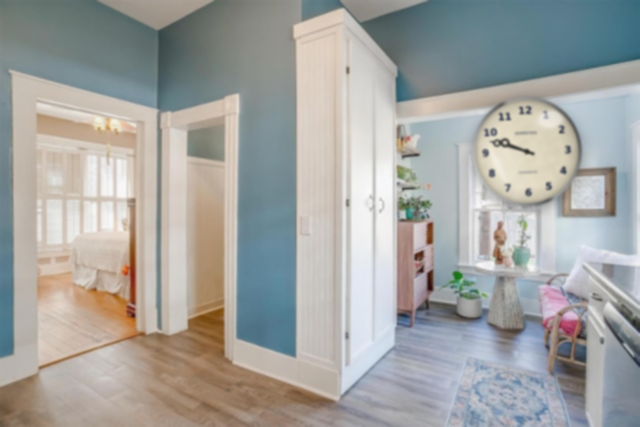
9:48
